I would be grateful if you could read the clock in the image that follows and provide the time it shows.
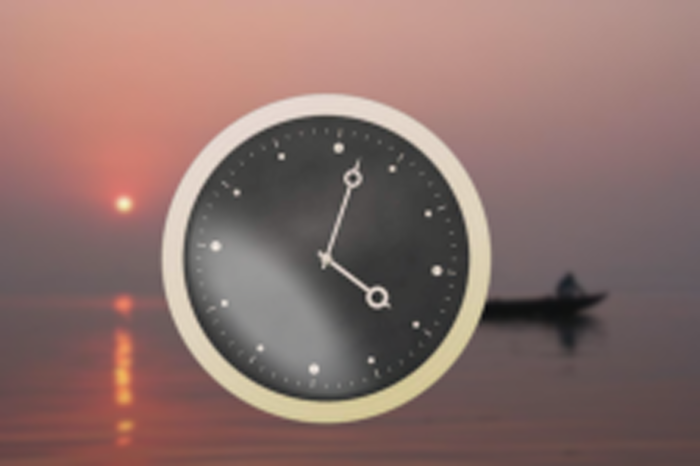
4:02
